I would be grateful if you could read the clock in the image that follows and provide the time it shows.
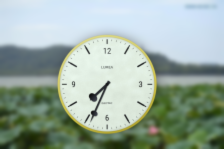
7:34
